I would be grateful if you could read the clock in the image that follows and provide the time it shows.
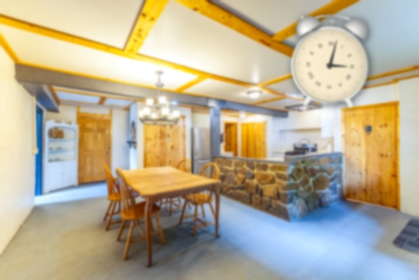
3:02
